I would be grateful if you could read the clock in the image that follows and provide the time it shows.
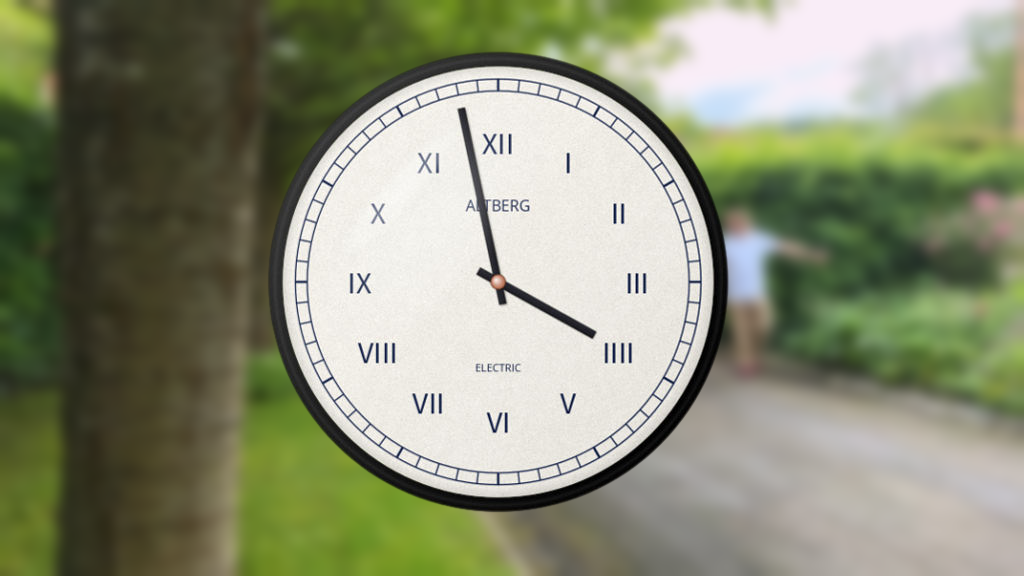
3:58
